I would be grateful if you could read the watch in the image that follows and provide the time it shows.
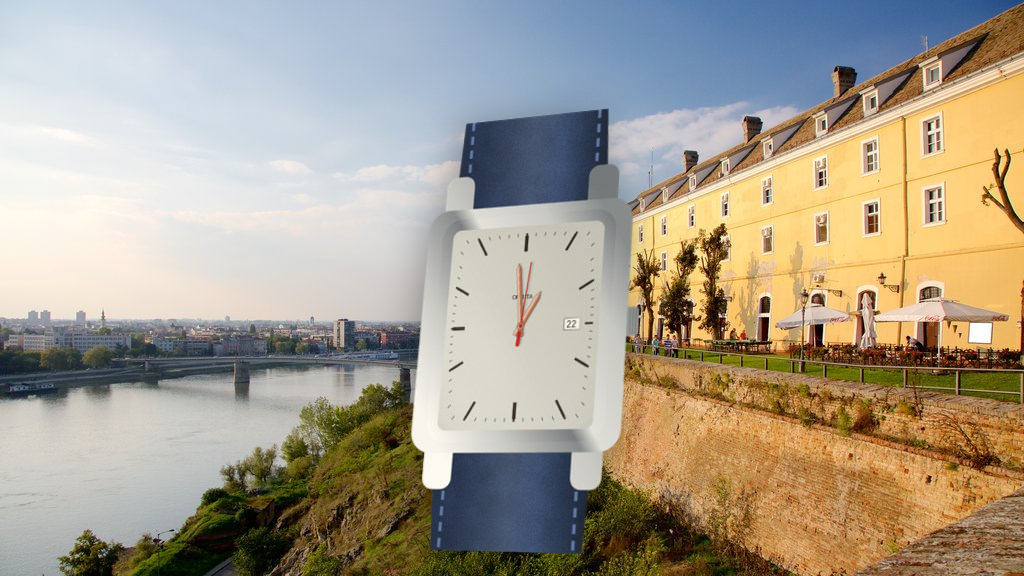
12:59:01
